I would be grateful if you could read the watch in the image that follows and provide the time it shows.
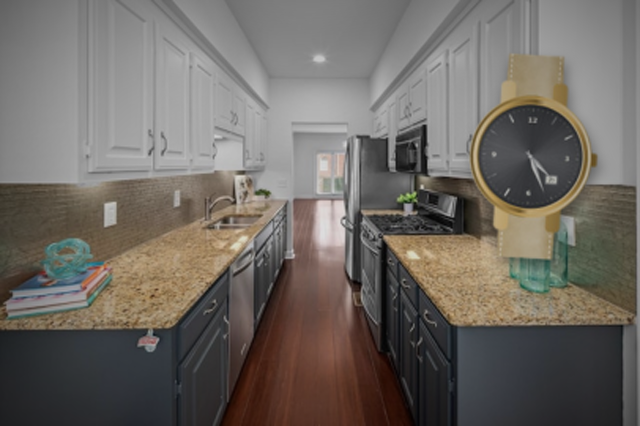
4:26
